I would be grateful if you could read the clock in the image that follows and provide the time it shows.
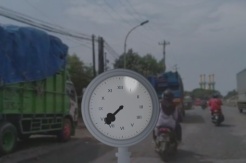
7:38
